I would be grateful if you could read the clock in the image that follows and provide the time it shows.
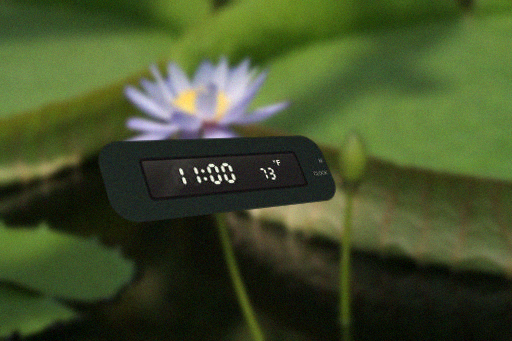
11:00
